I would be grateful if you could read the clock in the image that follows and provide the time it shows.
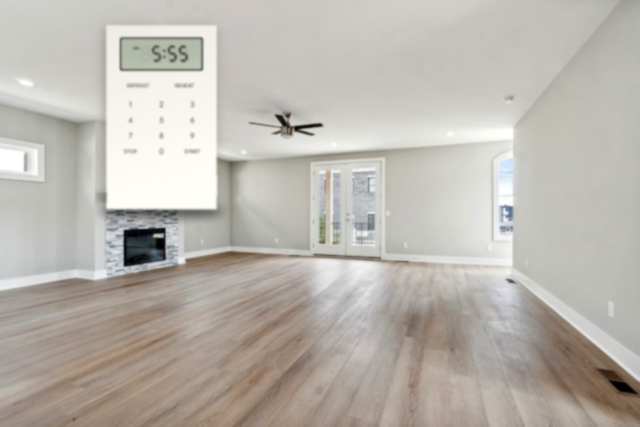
5:55
